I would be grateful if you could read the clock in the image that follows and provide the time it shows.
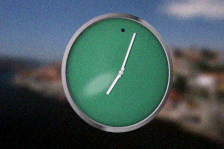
7:03
